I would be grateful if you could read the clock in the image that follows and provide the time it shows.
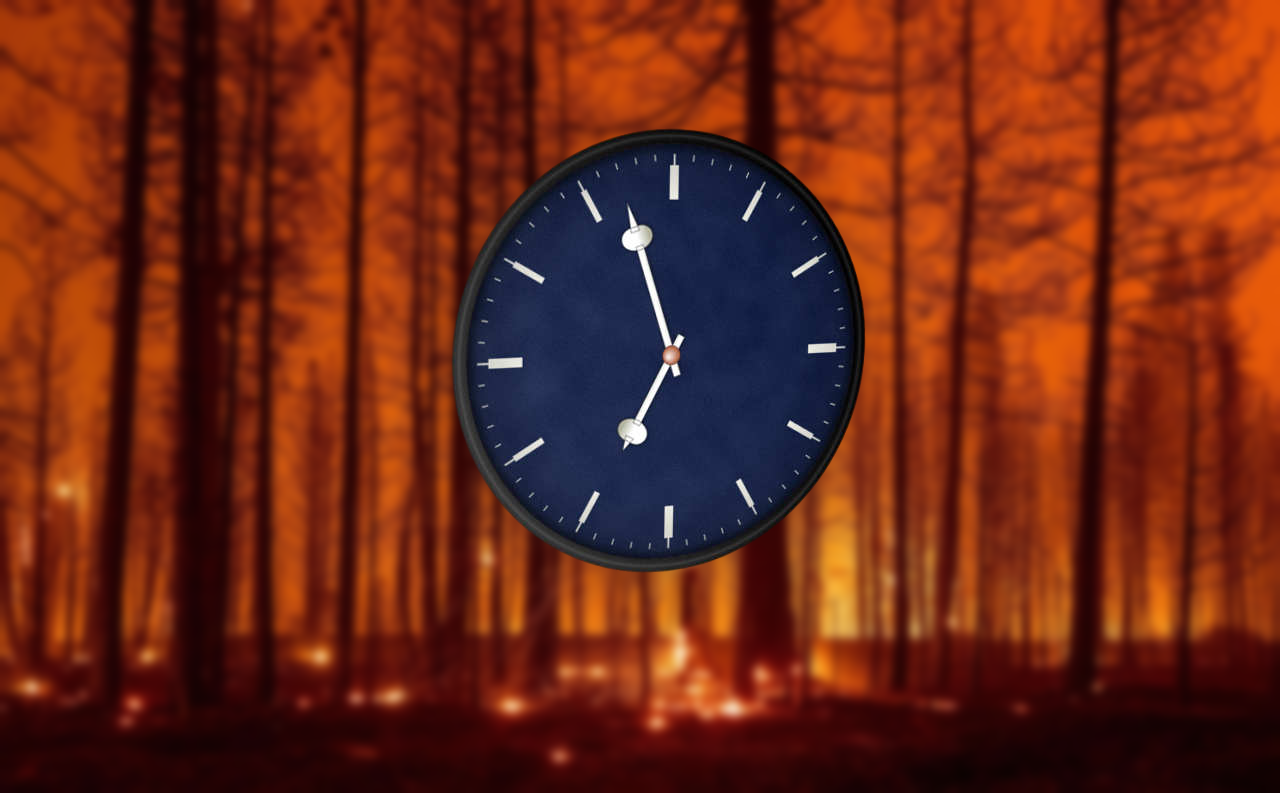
6:57
